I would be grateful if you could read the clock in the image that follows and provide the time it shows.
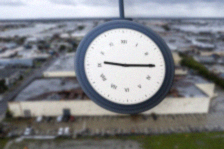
9:15
